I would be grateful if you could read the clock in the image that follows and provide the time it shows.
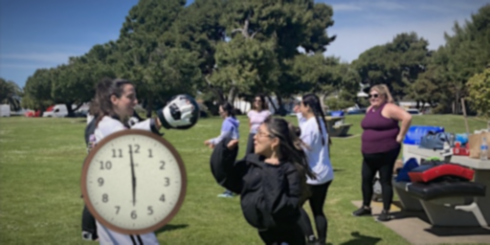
5:59
